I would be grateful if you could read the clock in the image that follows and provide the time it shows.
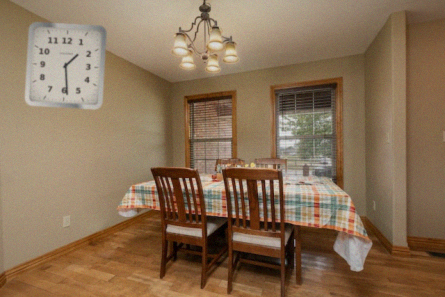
1:29
